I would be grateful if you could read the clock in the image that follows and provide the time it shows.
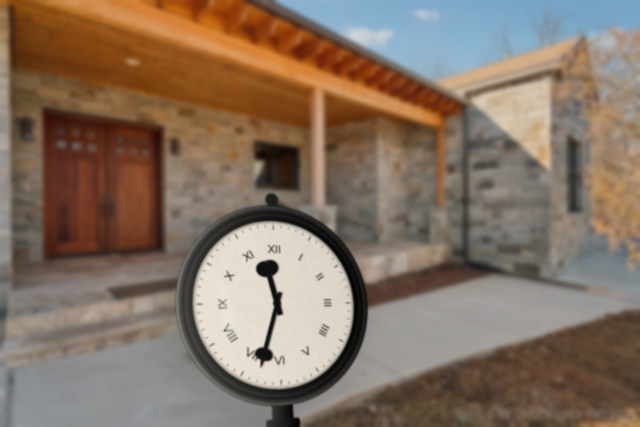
11:33
